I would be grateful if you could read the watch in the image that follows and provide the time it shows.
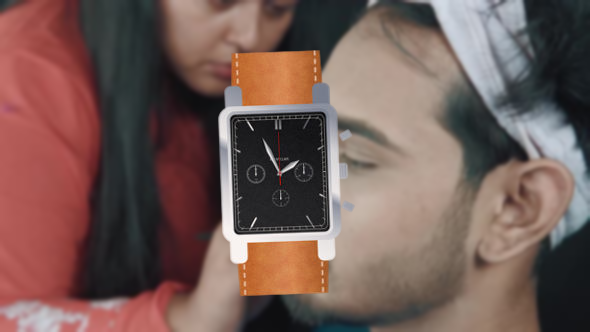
1:56
